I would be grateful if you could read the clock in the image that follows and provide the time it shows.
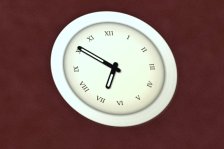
6:51
